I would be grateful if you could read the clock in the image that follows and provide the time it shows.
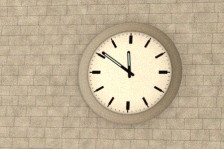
11:51
